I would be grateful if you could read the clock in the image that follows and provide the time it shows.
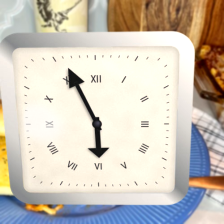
5:56
